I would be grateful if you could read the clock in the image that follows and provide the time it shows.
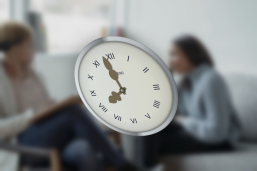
7:58
